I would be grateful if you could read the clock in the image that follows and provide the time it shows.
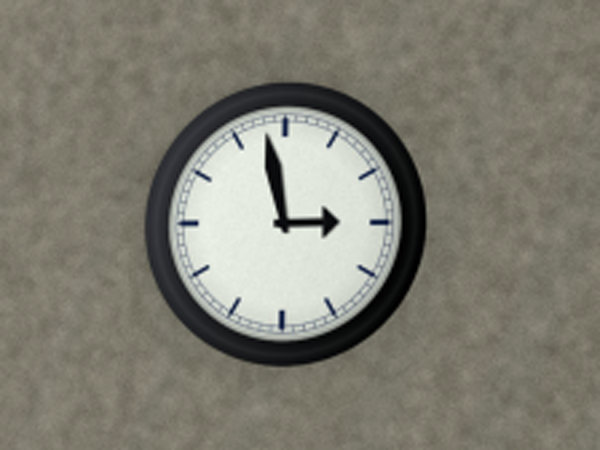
2:58
